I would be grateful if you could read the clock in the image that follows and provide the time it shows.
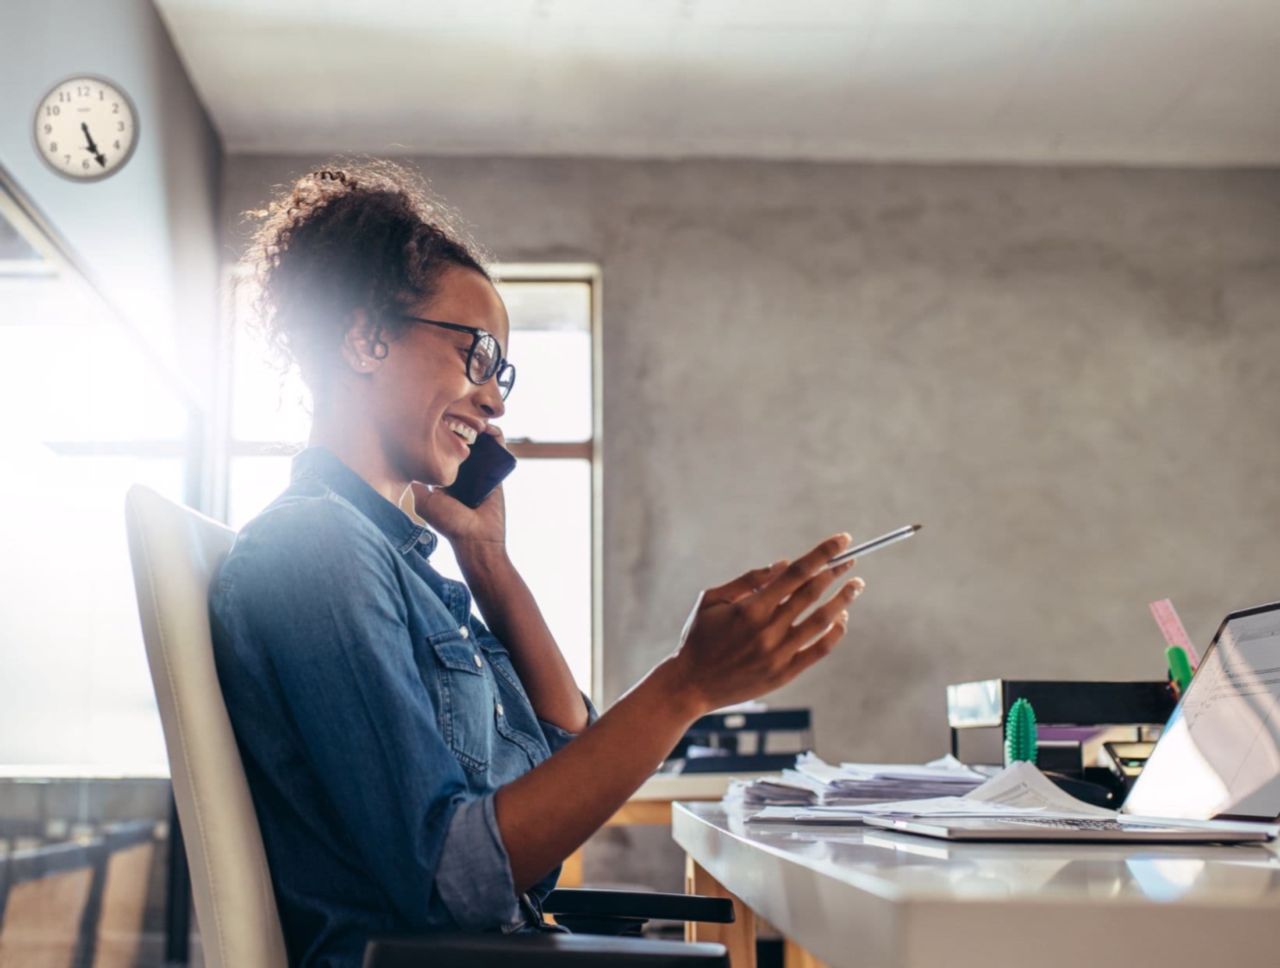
5:26
